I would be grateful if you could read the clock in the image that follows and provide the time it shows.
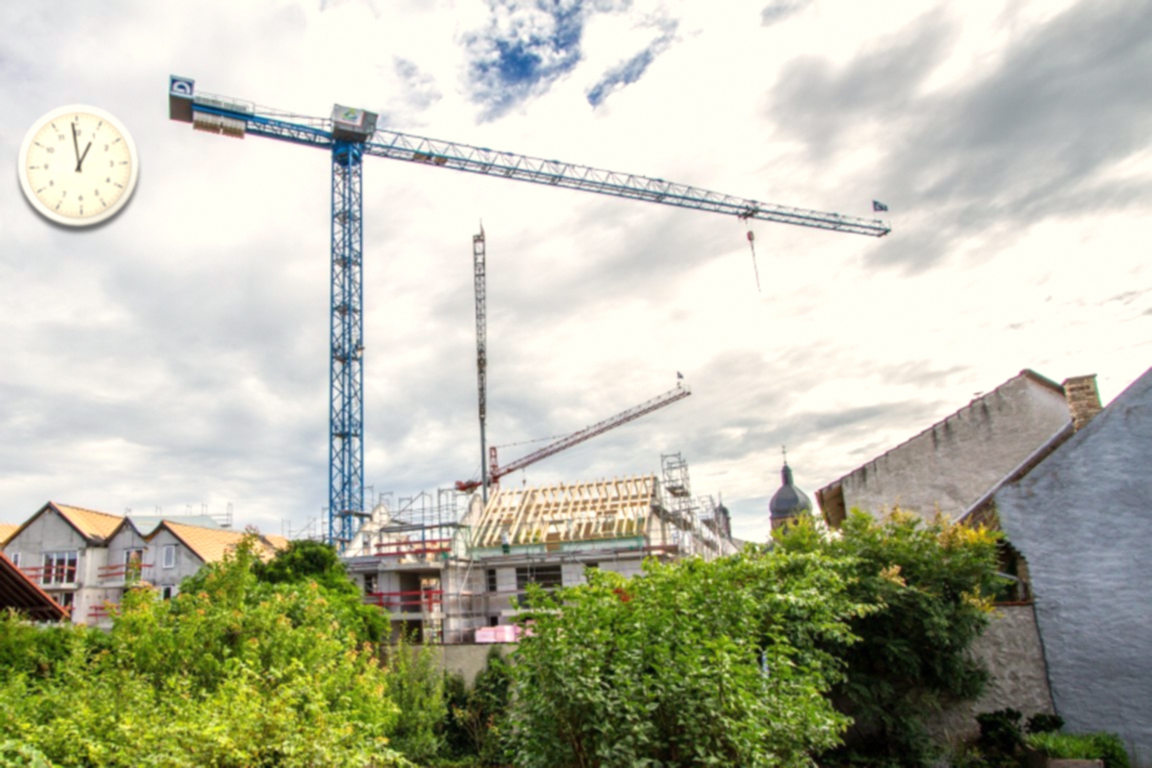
12:59
